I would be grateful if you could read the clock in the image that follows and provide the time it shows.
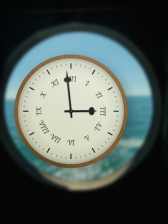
2:59
